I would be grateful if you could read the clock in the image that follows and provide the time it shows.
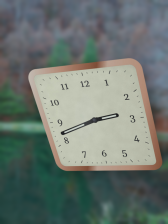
2:42
